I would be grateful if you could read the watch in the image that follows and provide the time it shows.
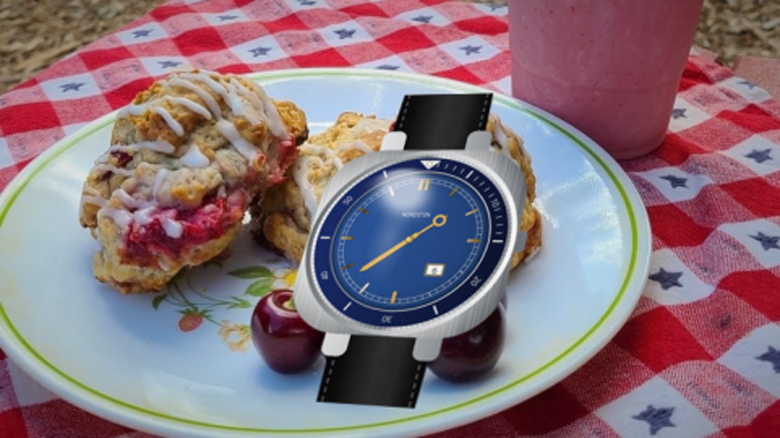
1:38
